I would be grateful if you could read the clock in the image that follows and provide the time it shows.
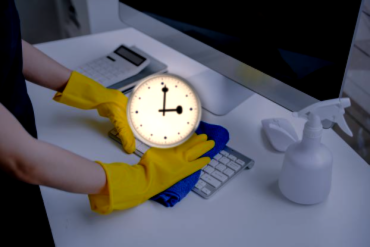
3:01
